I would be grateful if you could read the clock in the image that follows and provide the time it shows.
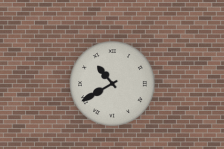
10:40
